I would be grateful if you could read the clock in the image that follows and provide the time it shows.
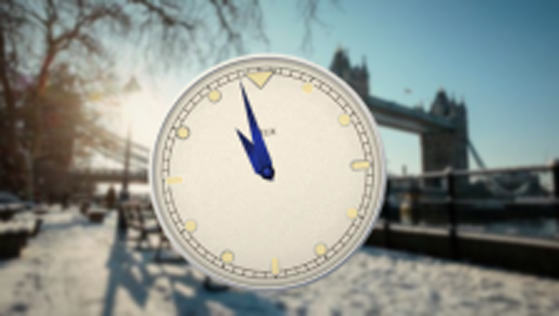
10:58
